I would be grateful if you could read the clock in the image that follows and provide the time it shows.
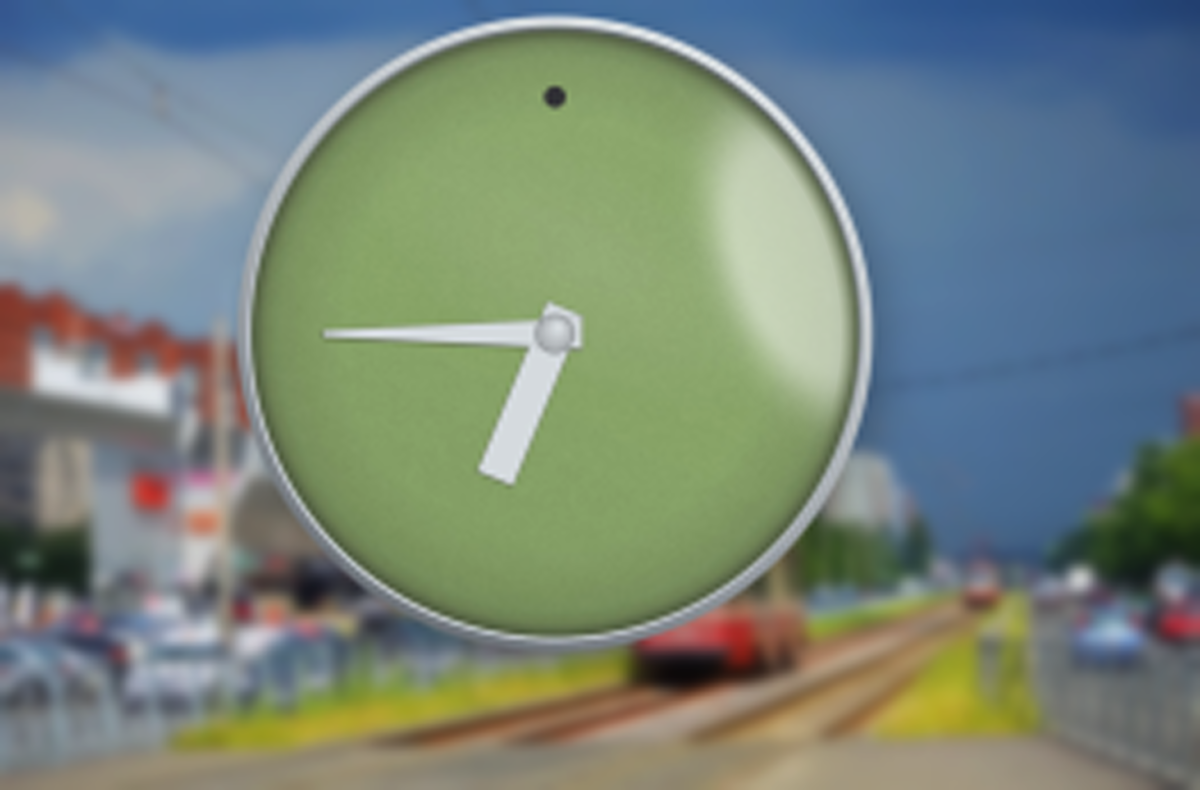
6:45
